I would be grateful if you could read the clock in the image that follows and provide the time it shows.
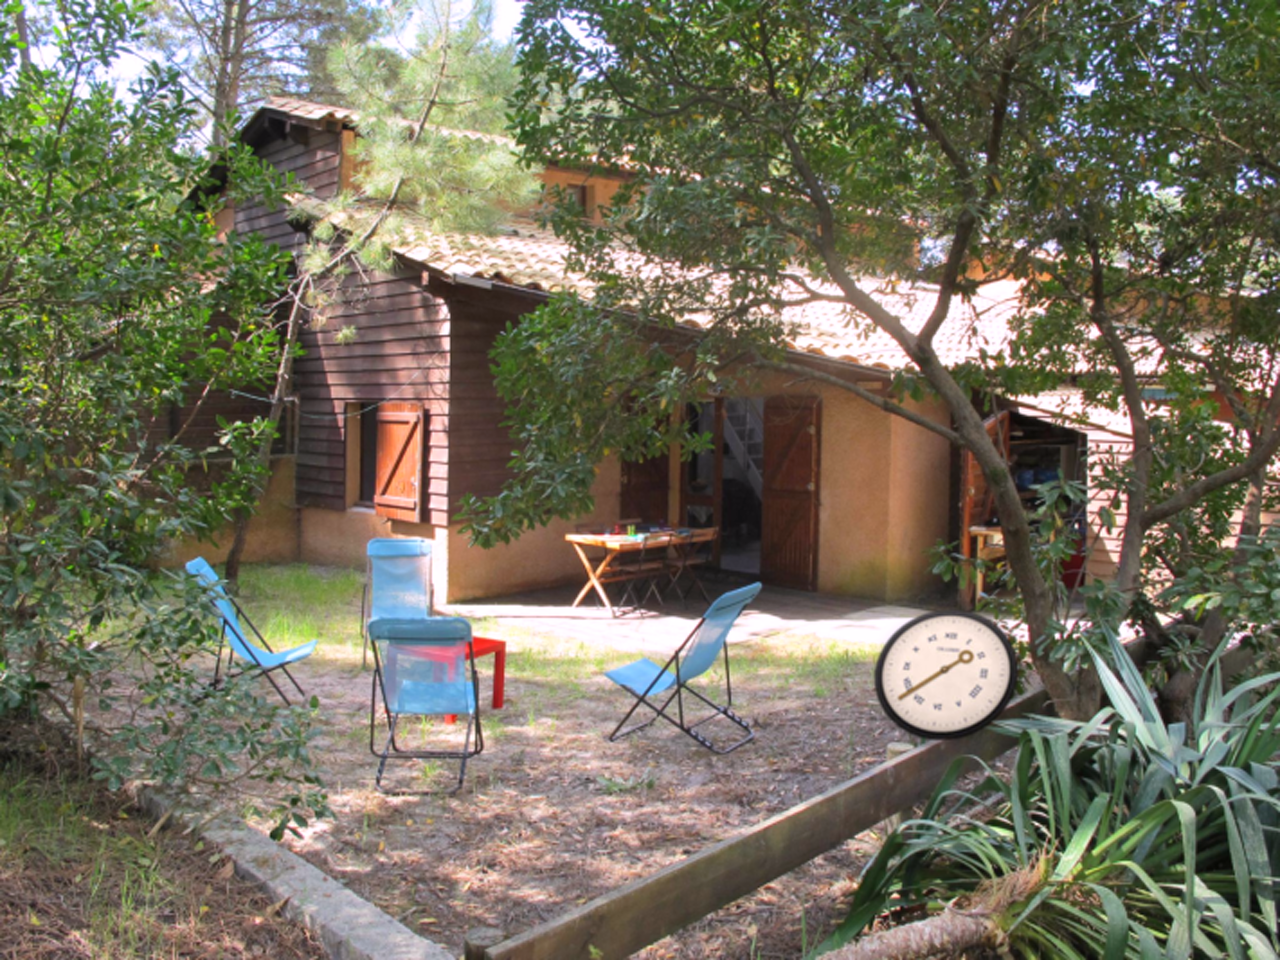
1:38
